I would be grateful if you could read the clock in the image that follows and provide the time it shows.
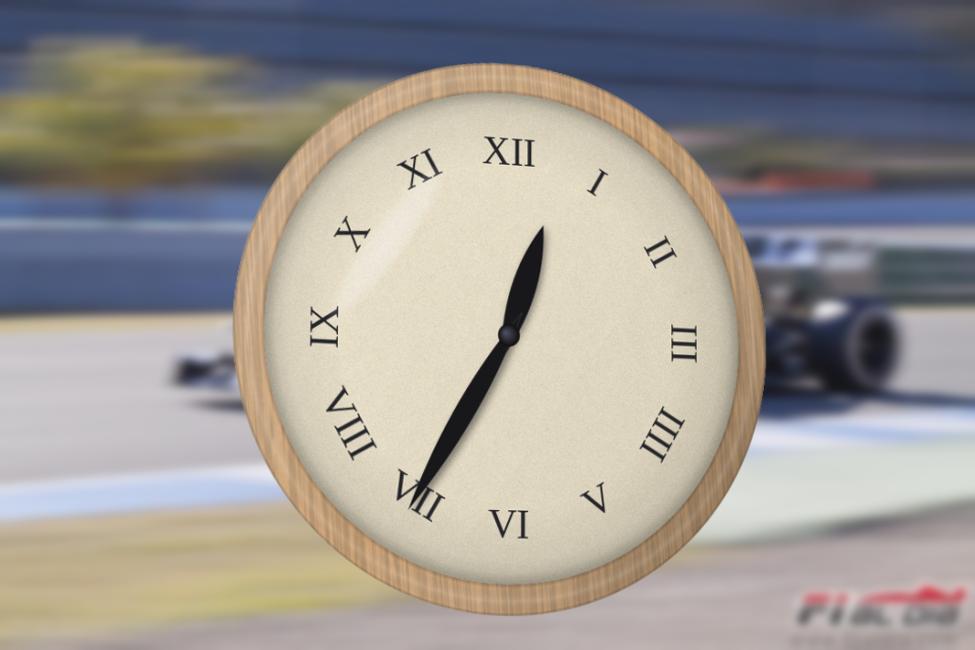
12:35
